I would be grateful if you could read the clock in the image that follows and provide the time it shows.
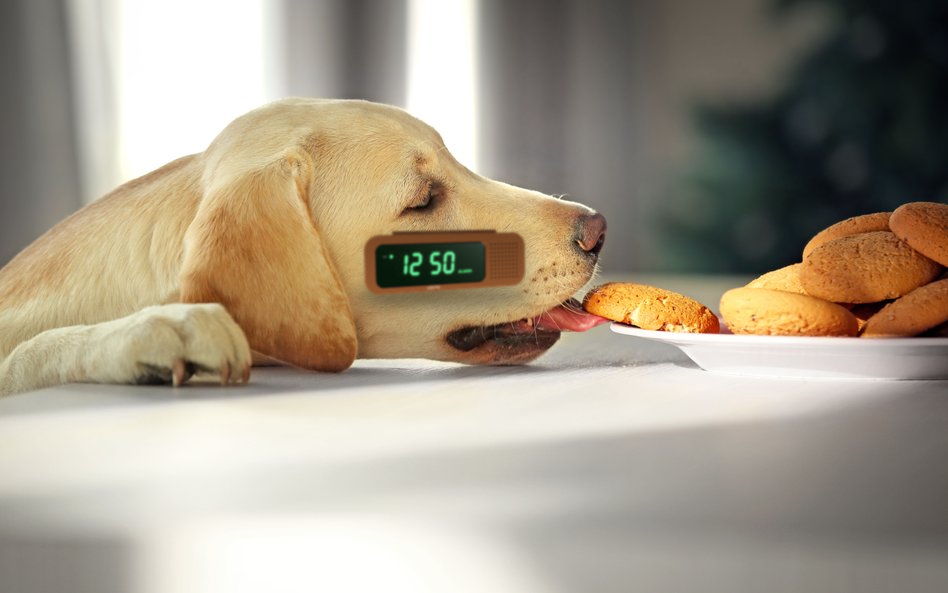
12:50
